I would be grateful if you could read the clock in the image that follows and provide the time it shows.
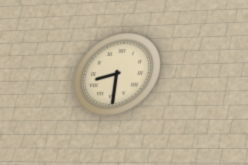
8:29
